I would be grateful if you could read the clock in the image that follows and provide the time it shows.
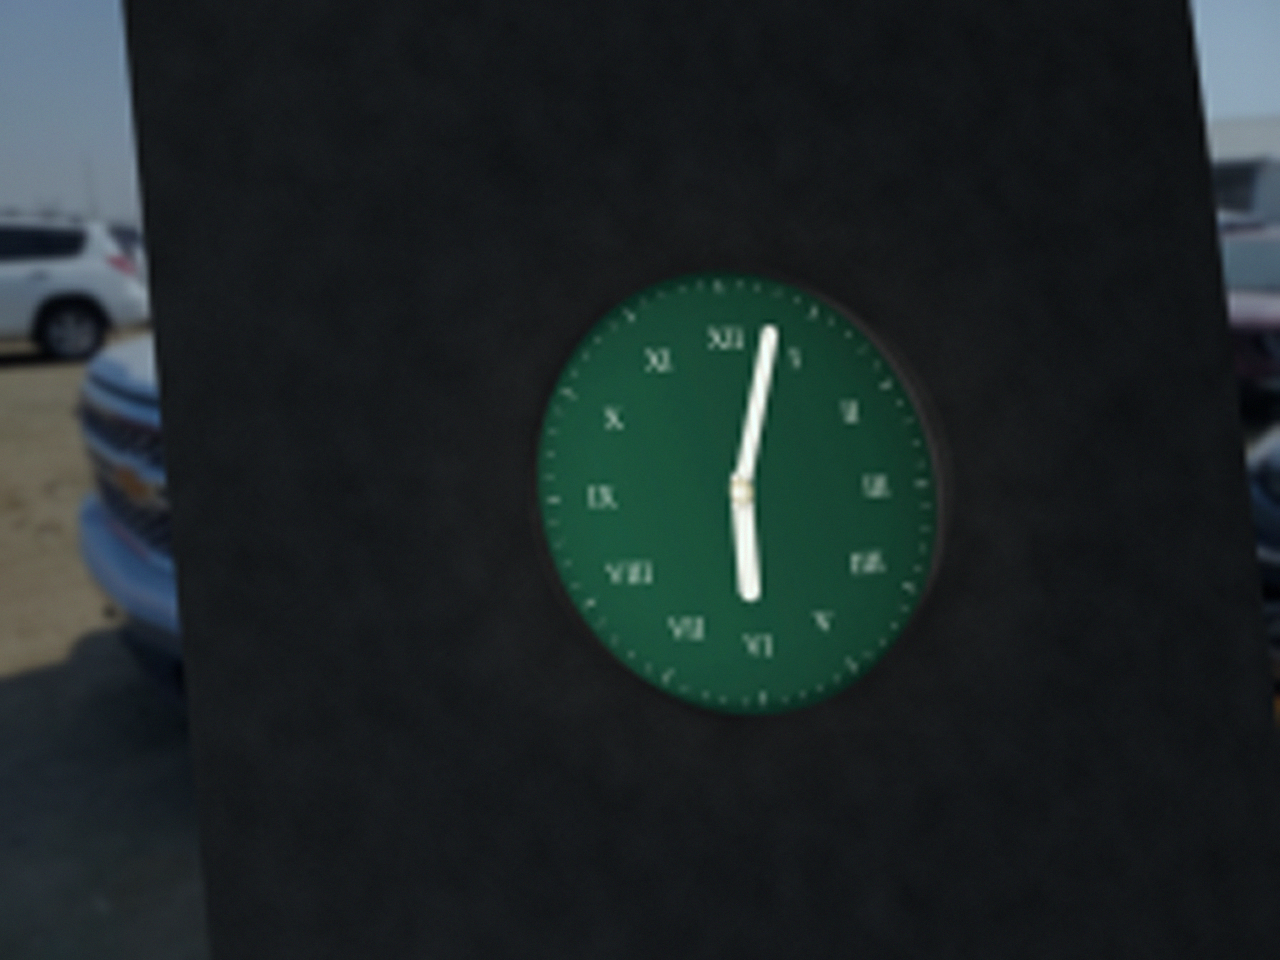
6:03
